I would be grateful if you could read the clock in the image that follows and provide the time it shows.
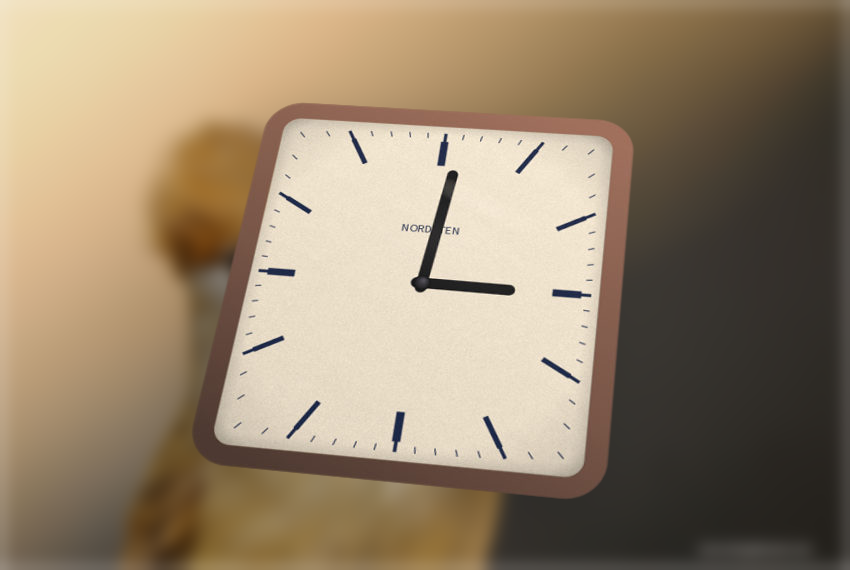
3:01
